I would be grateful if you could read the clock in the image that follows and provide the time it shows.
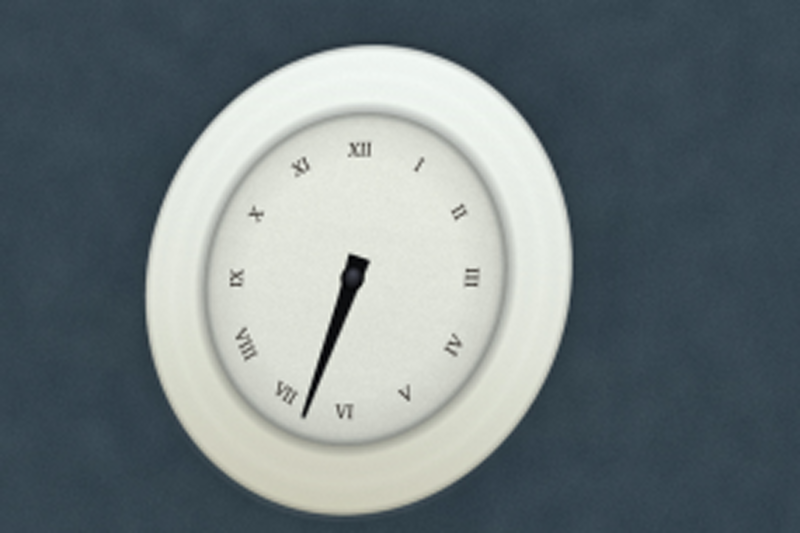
6:33
